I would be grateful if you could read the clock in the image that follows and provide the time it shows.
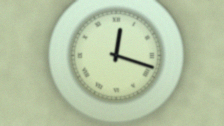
12:18
